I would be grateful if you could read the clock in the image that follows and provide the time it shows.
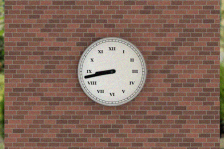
8:43
